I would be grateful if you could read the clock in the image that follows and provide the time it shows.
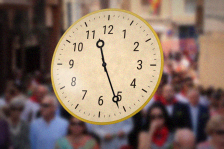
11:26
